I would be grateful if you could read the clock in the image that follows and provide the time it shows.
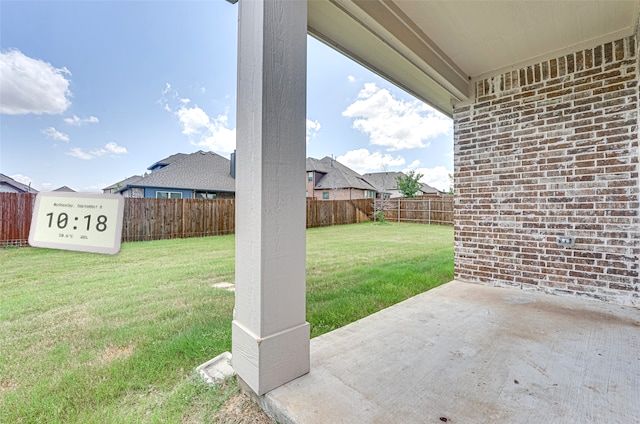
10:18
